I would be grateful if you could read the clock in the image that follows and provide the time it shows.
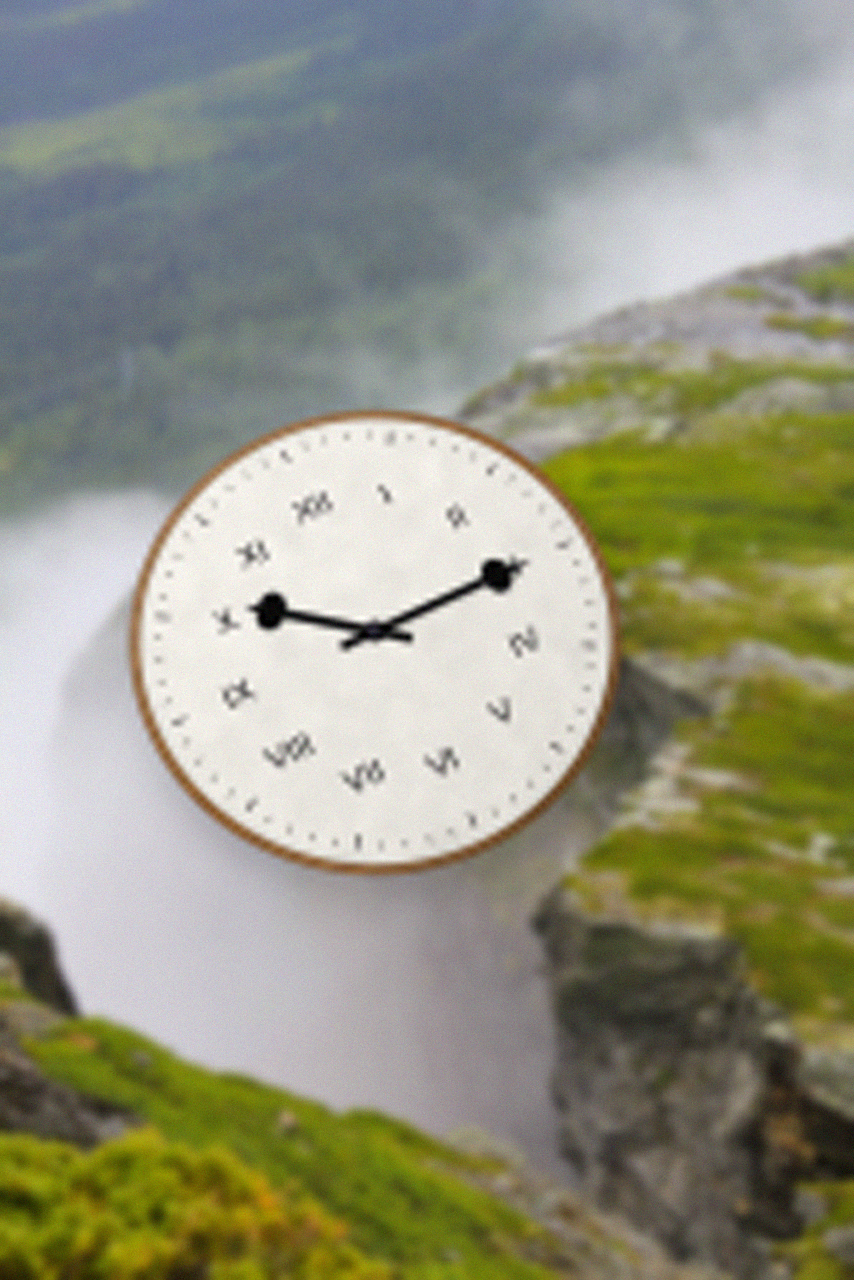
10:15
